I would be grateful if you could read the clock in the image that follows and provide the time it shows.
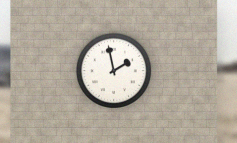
1:58
